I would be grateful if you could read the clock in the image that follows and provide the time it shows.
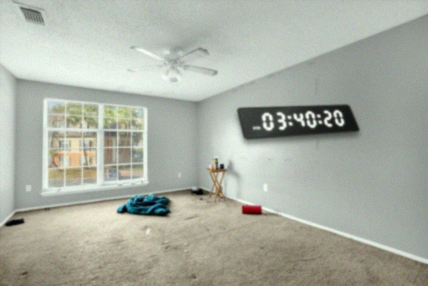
3:40:20
